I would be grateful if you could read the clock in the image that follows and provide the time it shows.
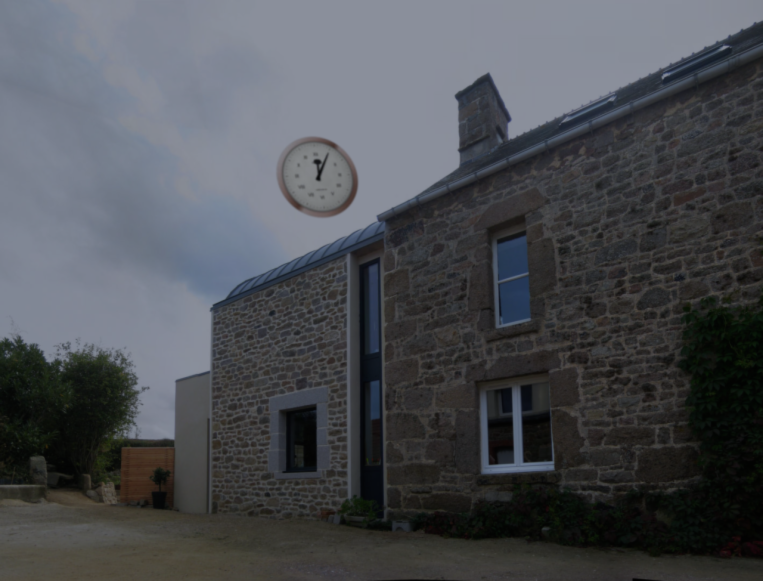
12:05
